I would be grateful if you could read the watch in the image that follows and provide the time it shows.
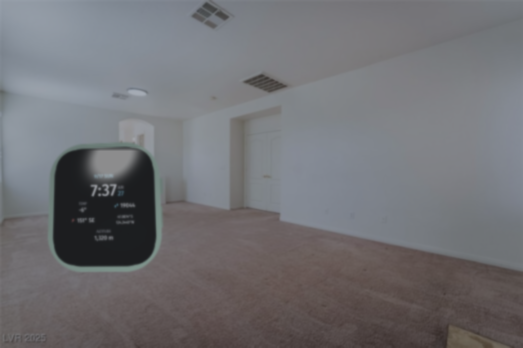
7:37
